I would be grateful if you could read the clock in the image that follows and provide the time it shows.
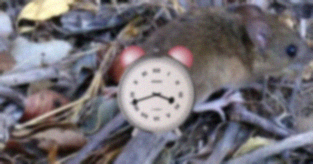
3:42
